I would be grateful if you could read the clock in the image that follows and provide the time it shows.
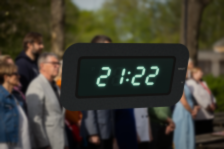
21:22
